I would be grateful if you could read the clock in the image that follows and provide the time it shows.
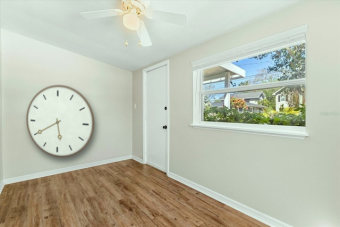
5:40
